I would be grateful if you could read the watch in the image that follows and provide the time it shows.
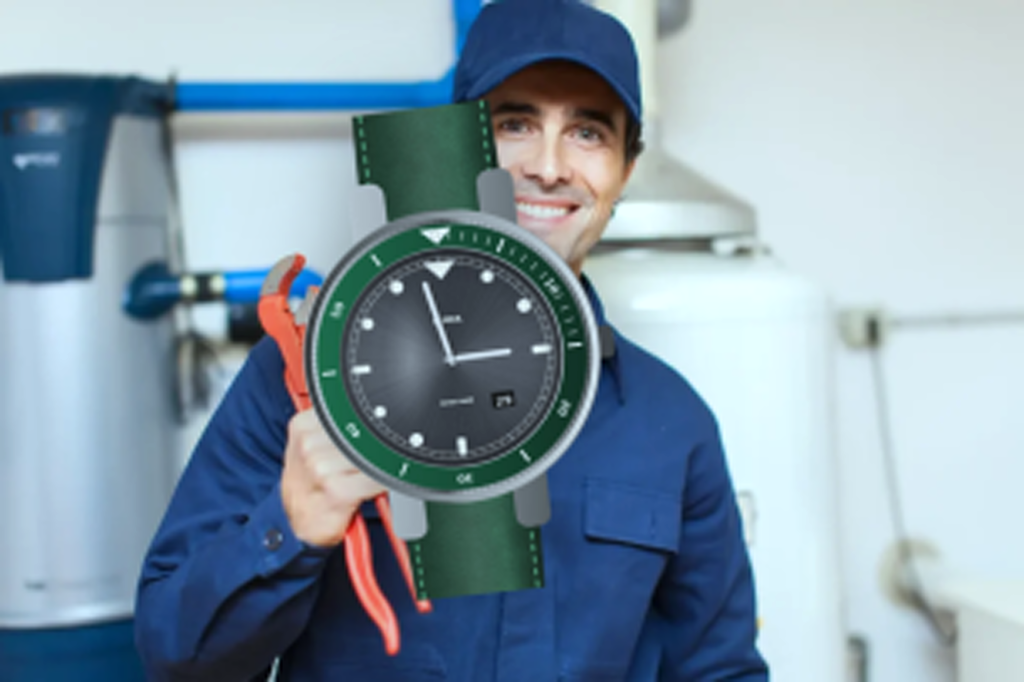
2:58
